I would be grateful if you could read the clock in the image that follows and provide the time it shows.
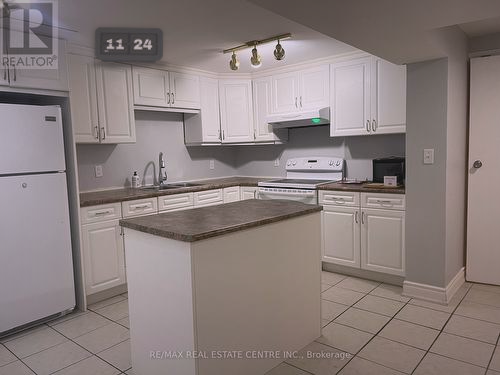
11:24
